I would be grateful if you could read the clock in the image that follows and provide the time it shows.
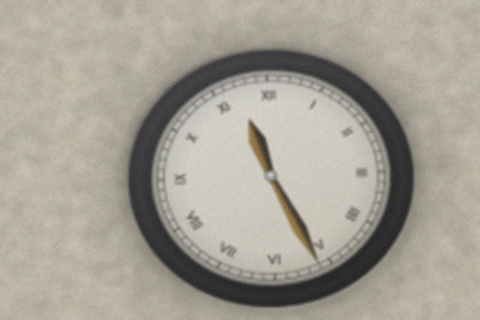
11:26
